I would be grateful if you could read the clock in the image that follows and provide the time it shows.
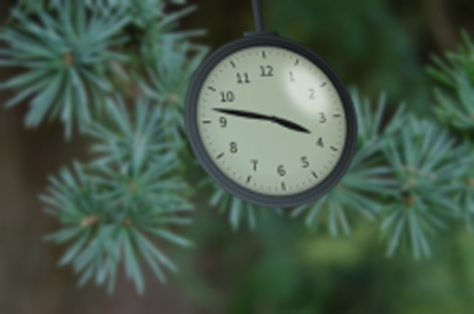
3:47
